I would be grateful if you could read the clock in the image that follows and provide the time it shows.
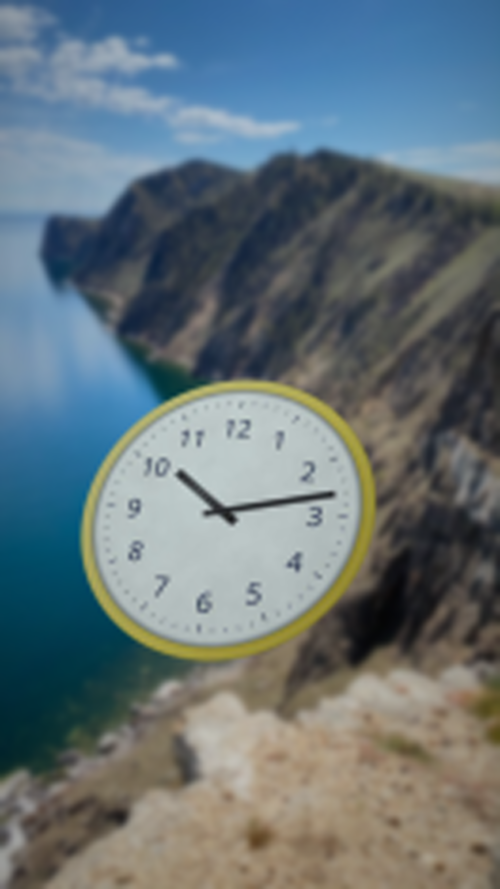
10:13
